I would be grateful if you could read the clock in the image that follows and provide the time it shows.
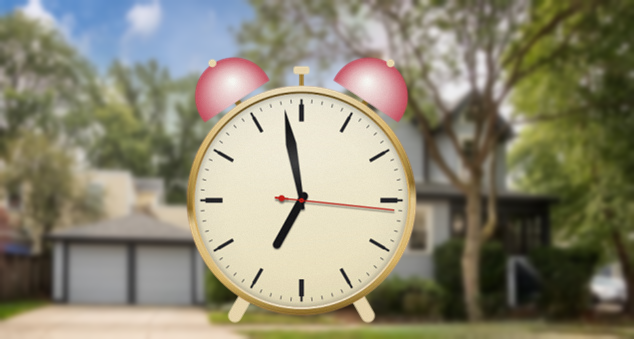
6:58:16
